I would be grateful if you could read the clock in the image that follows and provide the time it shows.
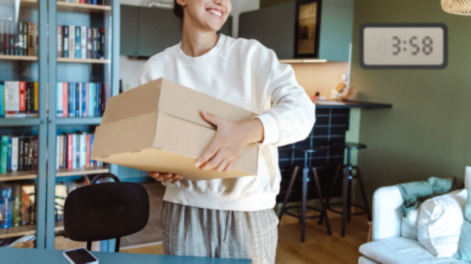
3:58
